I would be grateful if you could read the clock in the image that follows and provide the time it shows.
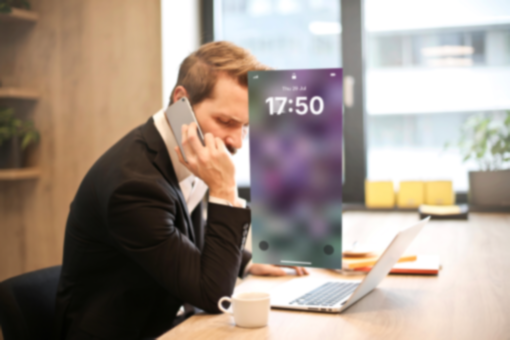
17:50
